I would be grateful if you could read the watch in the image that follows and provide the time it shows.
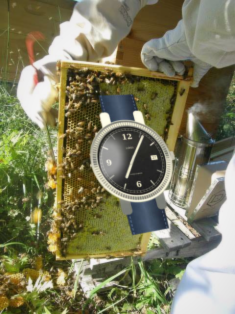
7:06
